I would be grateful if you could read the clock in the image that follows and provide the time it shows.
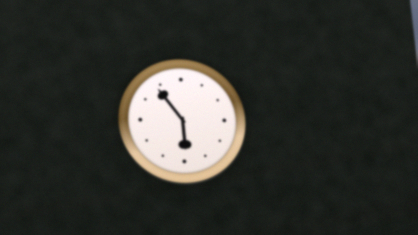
5:54
